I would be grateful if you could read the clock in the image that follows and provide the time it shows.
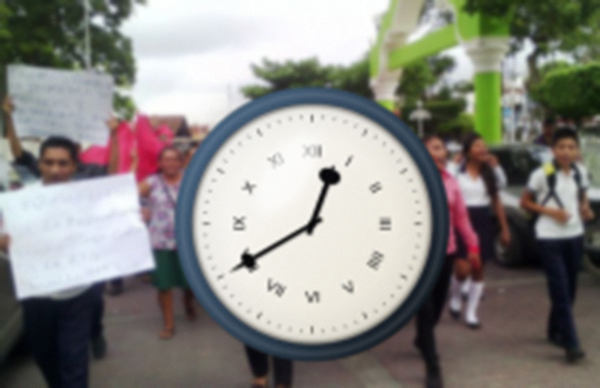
12:40
